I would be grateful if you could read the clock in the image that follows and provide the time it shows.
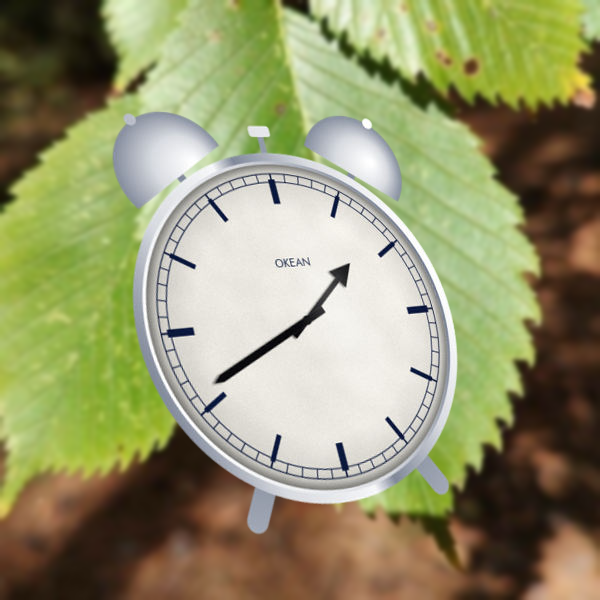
1:41
